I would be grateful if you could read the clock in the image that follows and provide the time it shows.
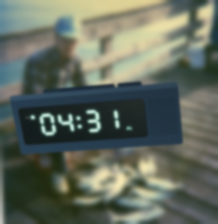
4:31
